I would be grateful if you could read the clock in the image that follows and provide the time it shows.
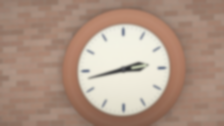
2:43
